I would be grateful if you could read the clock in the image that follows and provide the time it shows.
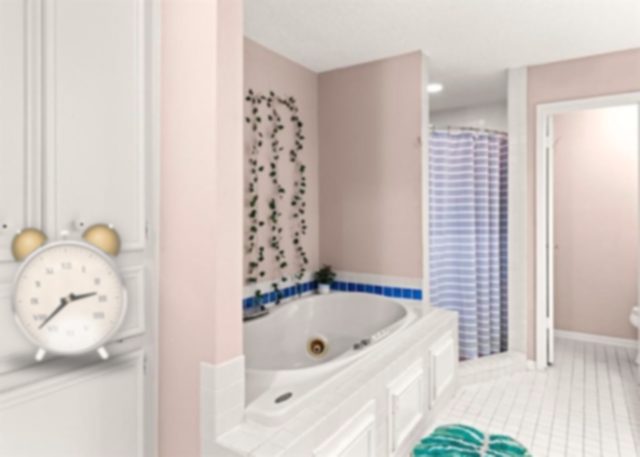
2:38
